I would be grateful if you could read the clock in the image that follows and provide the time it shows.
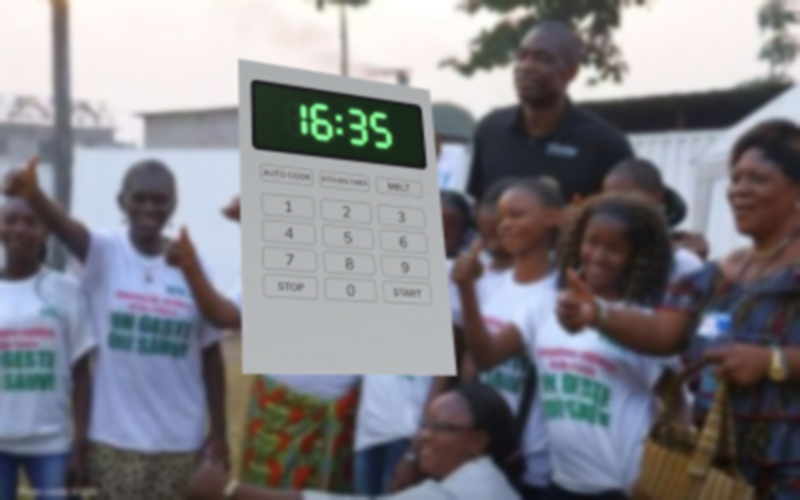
16:35
